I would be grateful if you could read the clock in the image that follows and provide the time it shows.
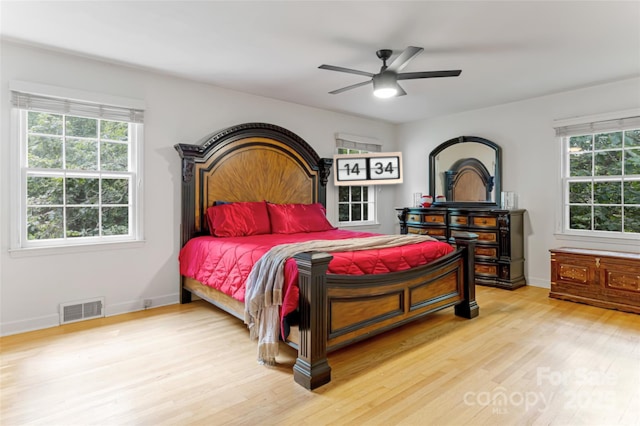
14:34
